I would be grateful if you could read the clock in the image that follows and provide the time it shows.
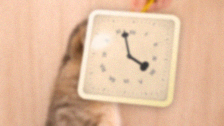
3:57
